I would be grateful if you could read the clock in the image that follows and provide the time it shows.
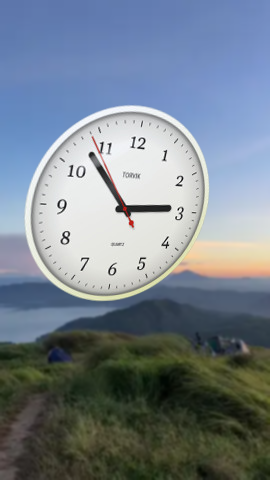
2:52:54
